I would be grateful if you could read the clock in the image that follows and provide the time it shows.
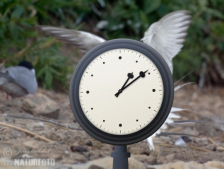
1:09
